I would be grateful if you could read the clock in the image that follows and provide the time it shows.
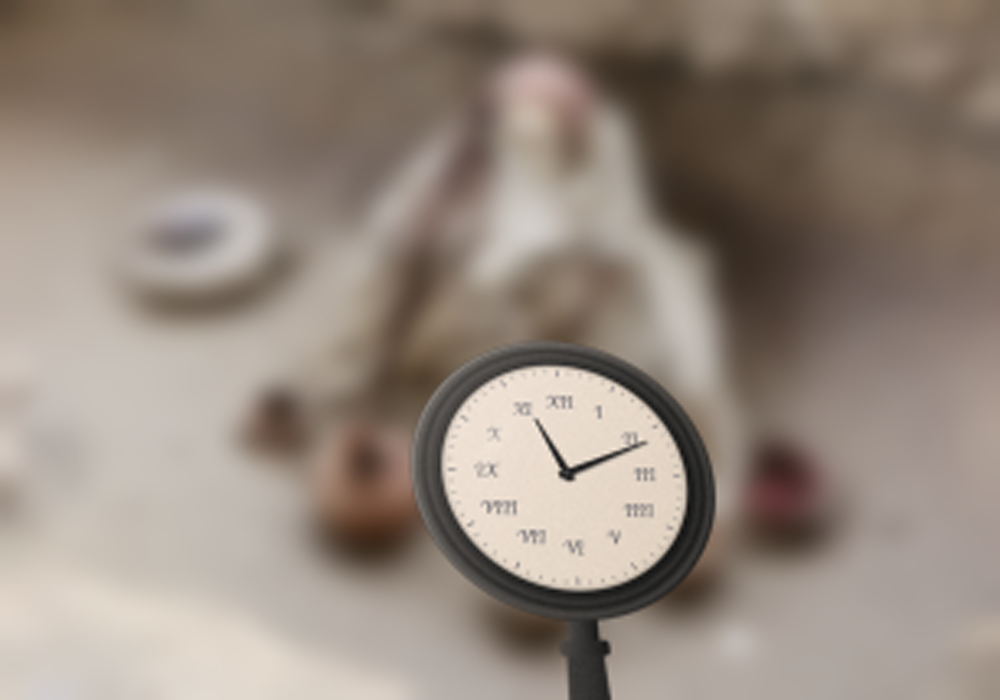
11:11
